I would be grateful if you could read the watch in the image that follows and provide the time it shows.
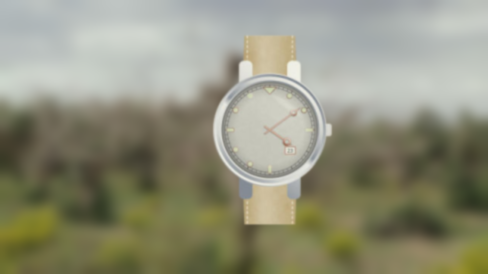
4:09
